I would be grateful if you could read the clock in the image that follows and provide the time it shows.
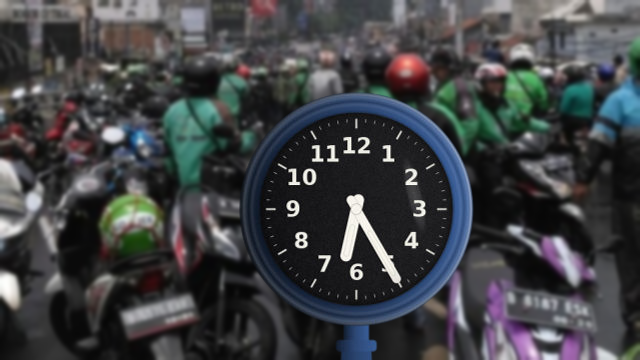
6:25
